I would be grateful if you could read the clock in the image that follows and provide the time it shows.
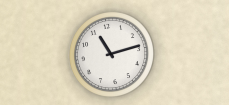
11:14
